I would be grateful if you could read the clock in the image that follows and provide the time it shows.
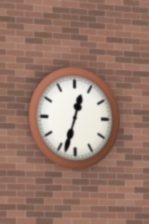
12:33
